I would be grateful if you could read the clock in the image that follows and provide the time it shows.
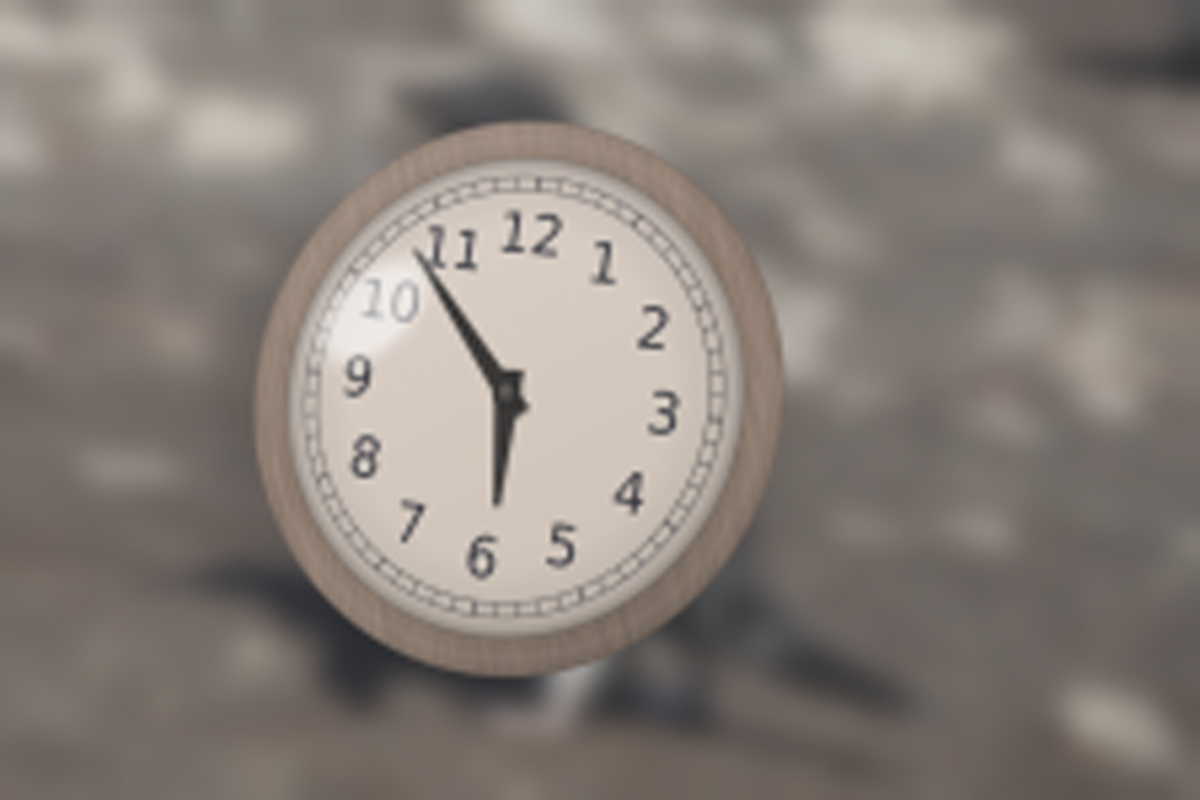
5:53
